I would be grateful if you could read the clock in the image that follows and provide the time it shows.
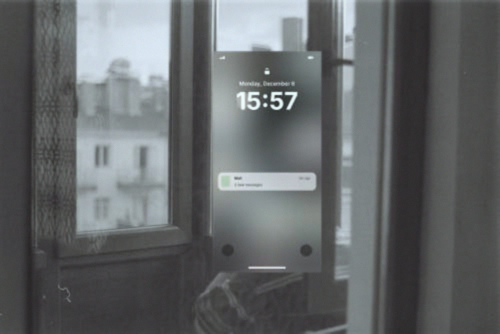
15:57
